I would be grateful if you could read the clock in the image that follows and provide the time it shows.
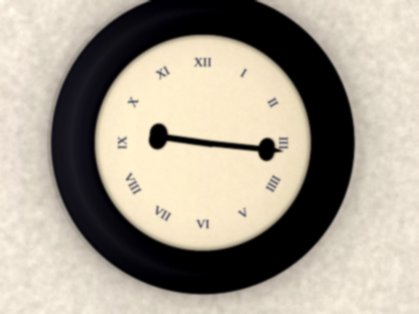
9:16
